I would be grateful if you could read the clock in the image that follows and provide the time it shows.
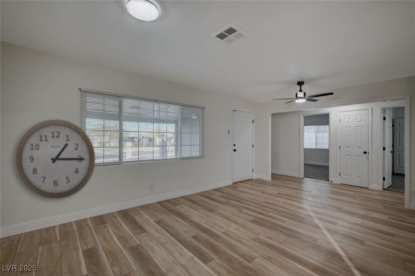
1:15
